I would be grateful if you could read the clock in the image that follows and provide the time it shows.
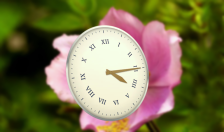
4:15
